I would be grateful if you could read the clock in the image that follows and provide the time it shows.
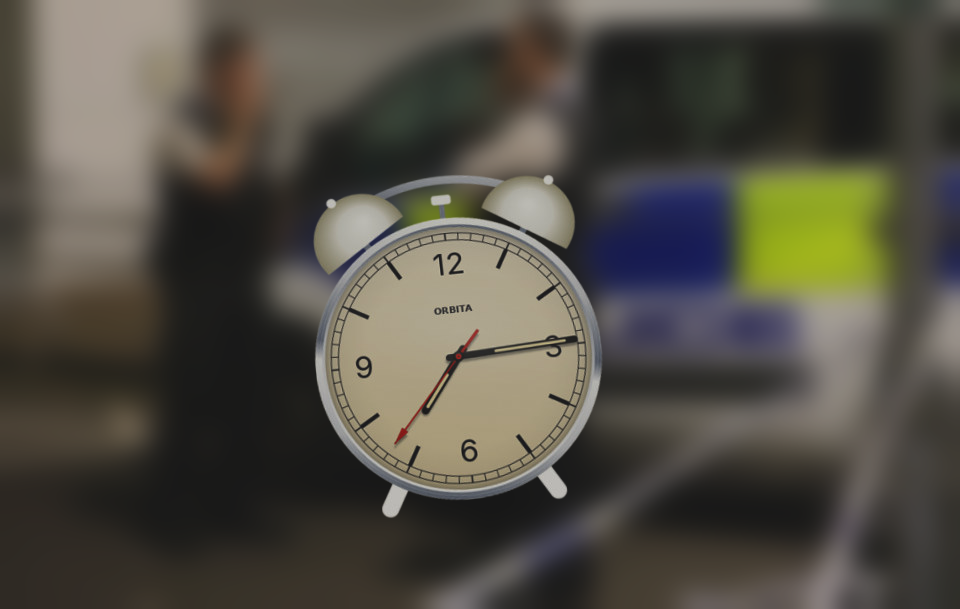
7:14:37
